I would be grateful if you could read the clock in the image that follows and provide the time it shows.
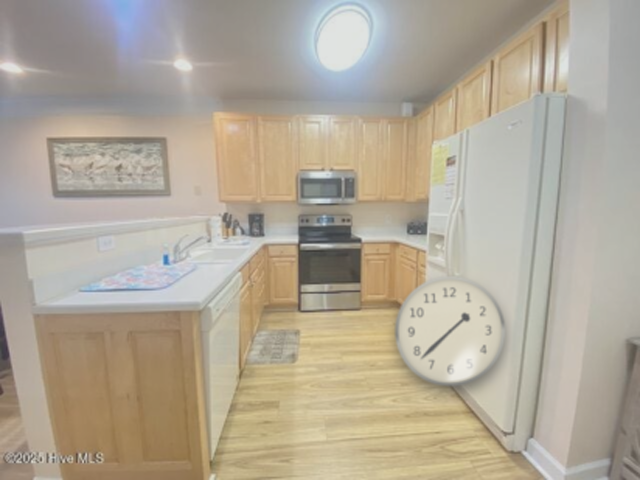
1:38
